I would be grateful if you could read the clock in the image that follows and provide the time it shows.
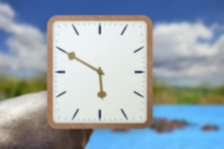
5:50
